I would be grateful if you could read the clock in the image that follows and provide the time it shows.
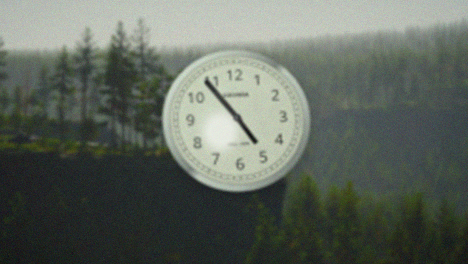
4:54
